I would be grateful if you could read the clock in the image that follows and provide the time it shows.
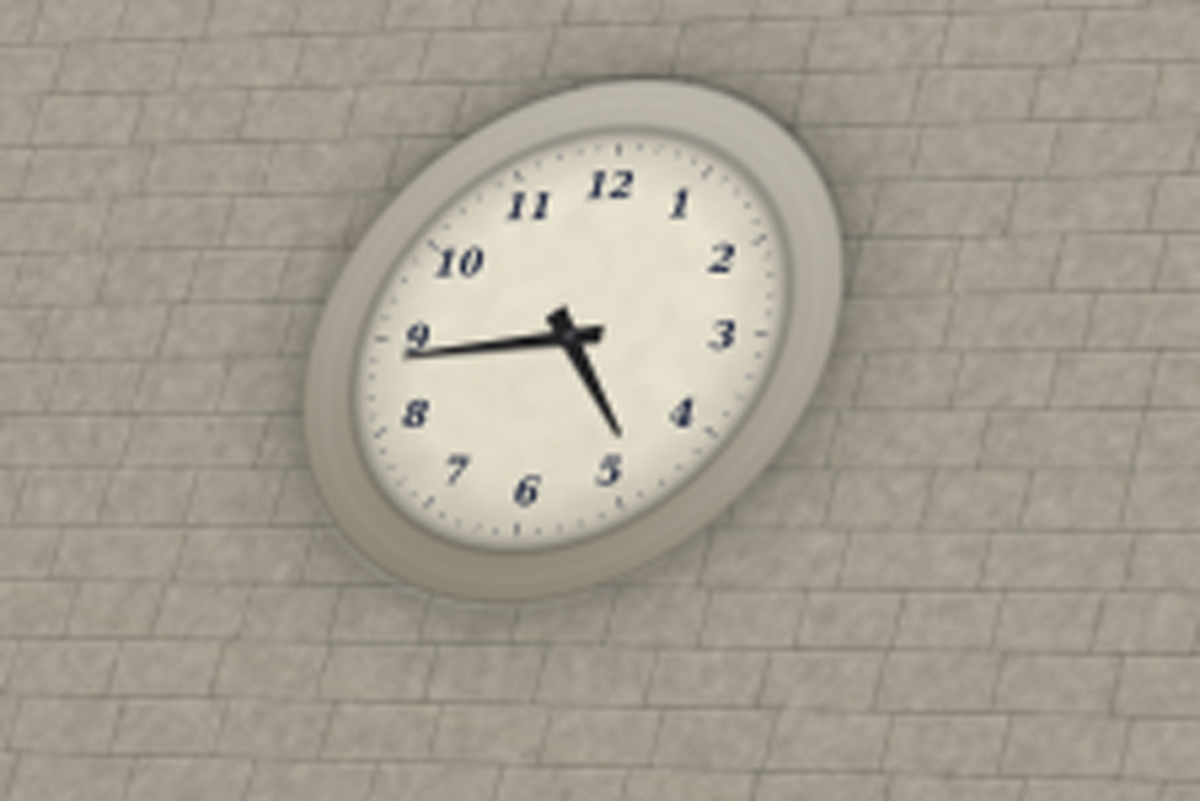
4:44
